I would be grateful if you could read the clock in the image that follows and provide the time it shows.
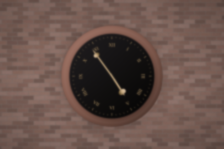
4:54
